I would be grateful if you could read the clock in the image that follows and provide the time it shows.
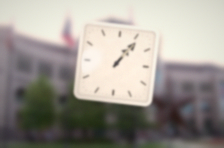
1:06
